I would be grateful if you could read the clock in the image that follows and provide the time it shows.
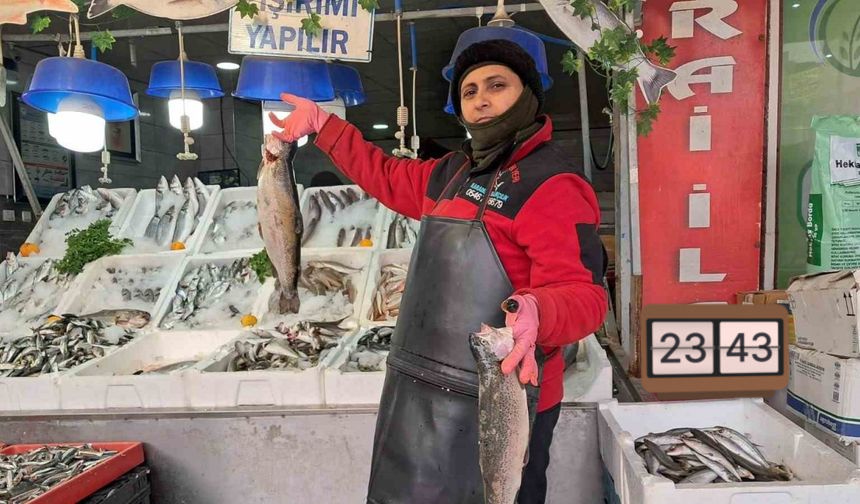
23:43
